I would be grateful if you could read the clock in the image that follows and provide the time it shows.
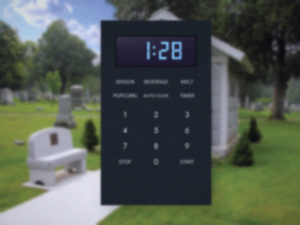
1:28
